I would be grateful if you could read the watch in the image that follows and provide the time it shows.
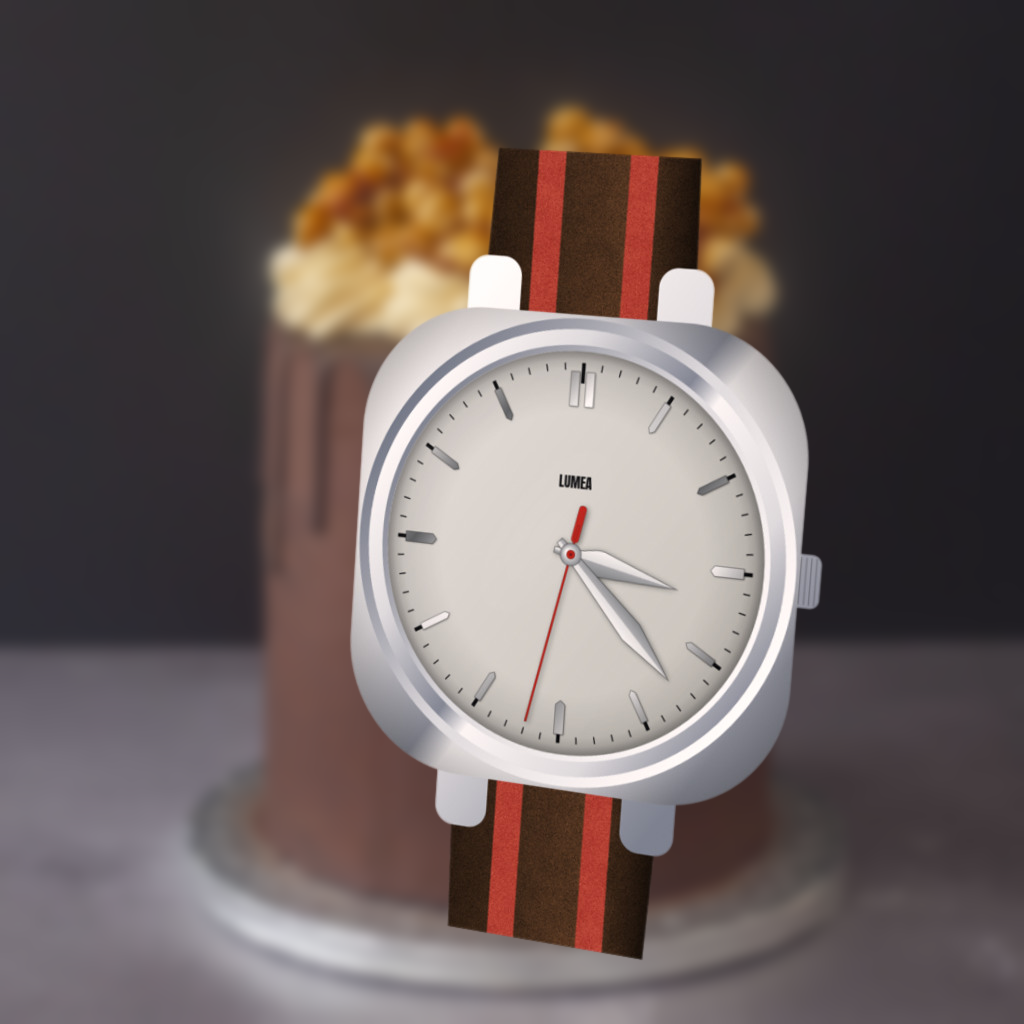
3:22:32
